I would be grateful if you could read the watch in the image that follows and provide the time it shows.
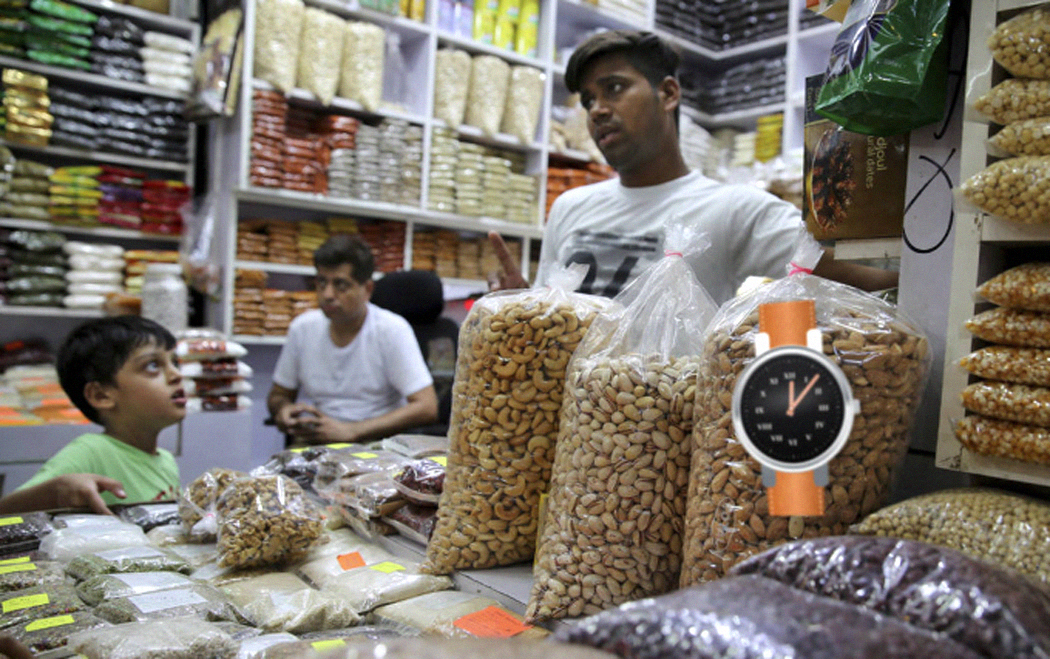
12:07
